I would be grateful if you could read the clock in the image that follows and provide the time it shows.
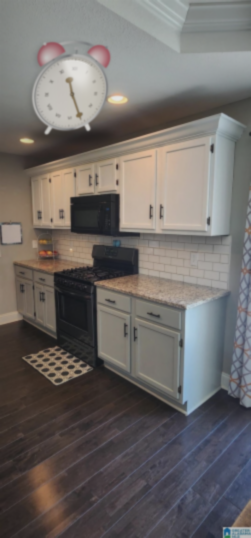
11:26
